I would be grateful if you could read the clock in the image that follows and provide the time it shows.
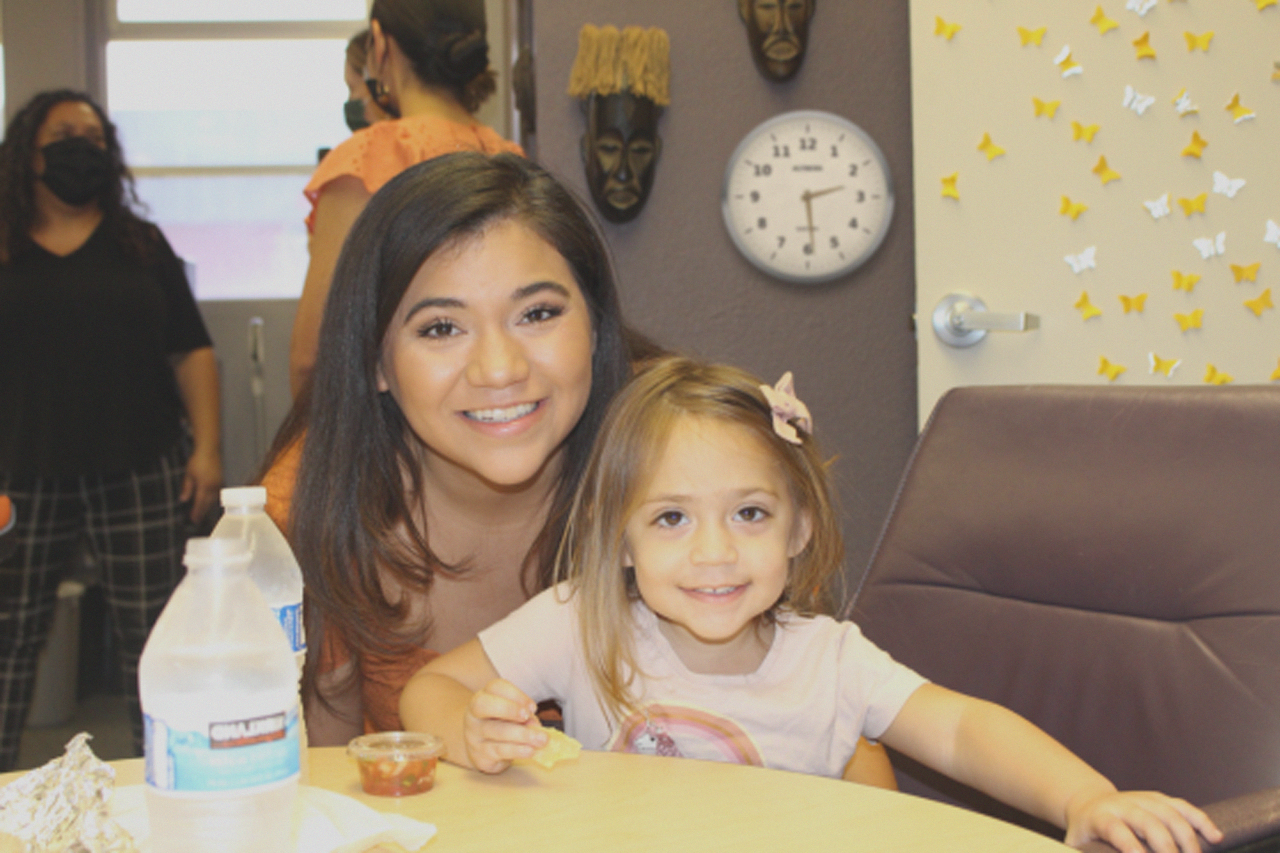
2:29
